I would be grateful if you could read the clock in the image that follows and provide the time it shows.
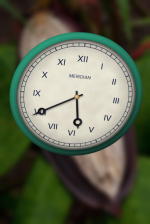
5:40
